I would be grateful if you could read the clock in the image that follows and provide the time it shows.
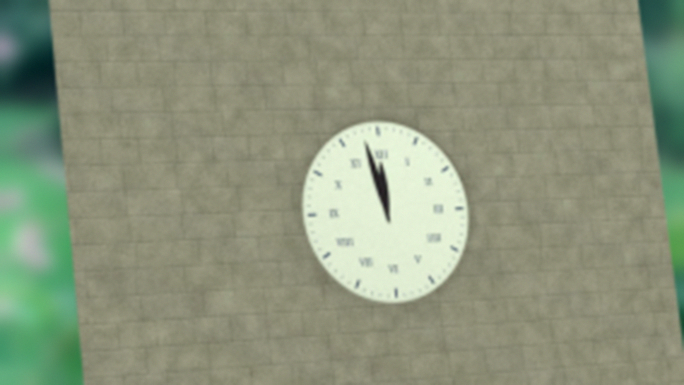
11:58
